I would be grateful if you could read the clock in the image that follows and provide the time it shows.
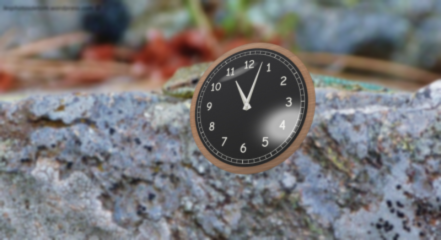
11:03
